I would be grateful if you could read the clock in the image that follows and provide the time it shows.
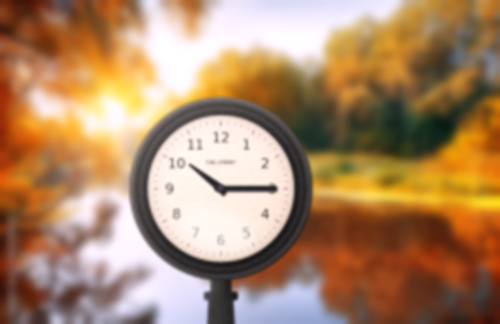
10:15
